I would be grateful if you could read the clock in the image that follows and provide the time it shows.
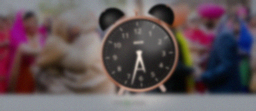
5:33
